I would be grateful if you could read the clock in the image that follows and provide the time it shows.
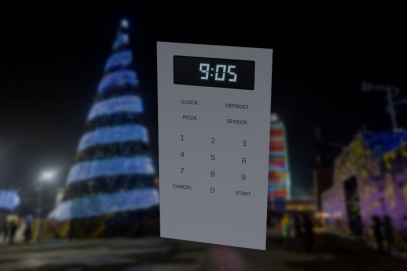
9:05
